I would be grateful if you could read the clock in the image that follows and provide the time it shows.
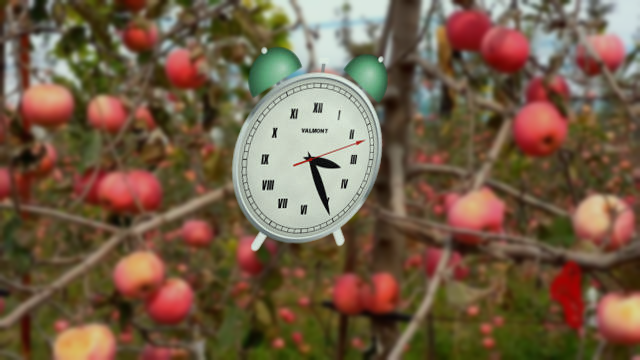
3:25:12
